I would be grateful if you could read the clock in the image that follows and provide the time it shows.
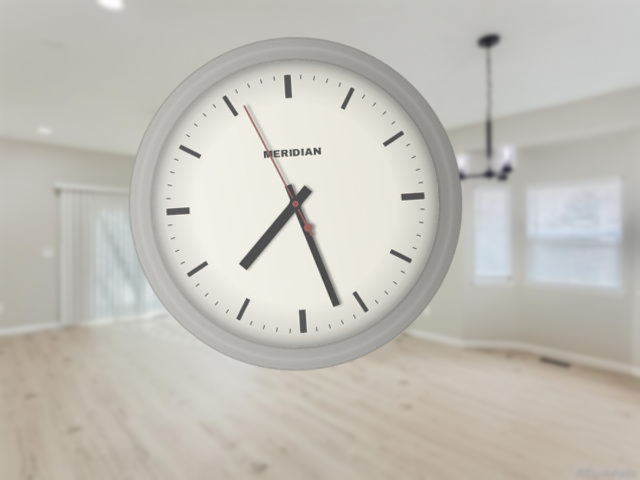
7:26:56
